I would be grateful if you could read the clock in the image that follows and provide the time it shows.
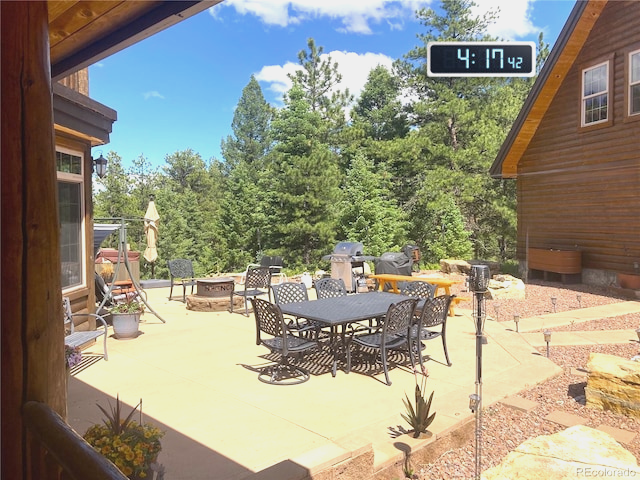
4:17:42
